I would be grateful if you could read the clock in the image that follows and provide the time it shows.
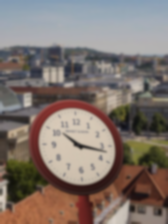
10:17
